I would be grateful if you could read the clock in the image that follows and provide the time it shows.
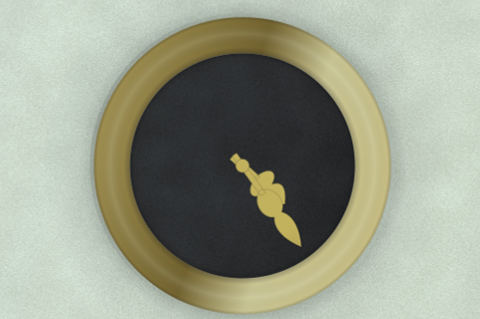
4:24
